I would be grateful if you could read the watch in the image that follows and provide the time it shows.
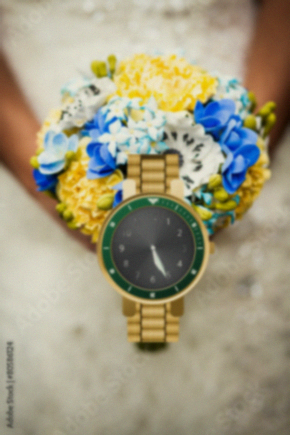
5:26
